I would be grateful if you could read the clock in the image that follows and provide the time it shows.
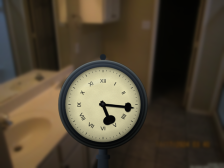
5:16
